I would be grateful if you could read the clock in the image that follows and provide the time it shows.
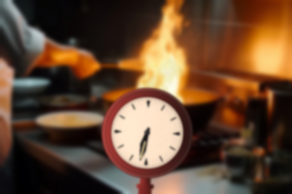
6:32
